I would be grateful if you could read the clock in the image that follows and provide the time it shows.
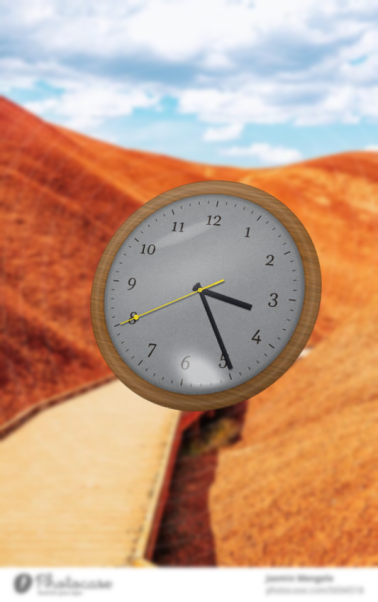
3:24:40
